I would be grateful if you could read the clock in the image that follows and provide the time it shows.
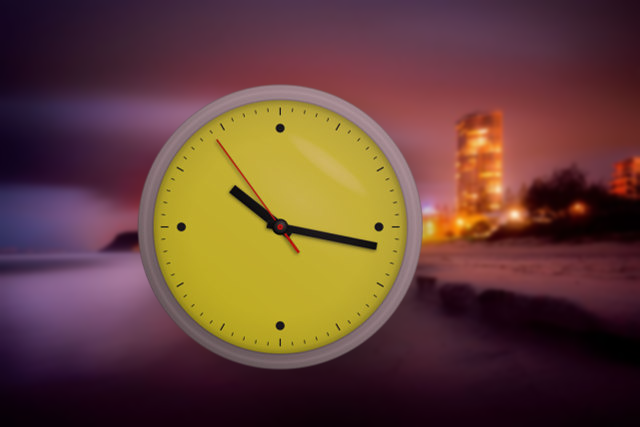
10:16:54
